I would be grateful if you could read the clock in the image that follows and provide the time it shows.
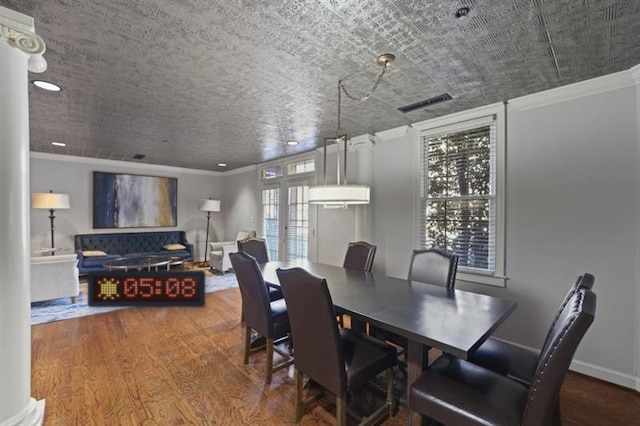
5:08
